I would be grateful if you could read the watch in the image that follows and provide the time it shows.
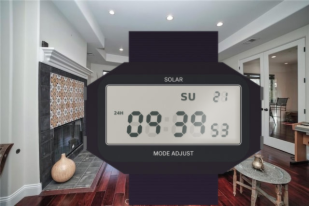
9:39:53
